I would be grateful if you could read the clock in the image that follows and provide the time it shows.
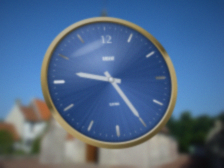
9:25
